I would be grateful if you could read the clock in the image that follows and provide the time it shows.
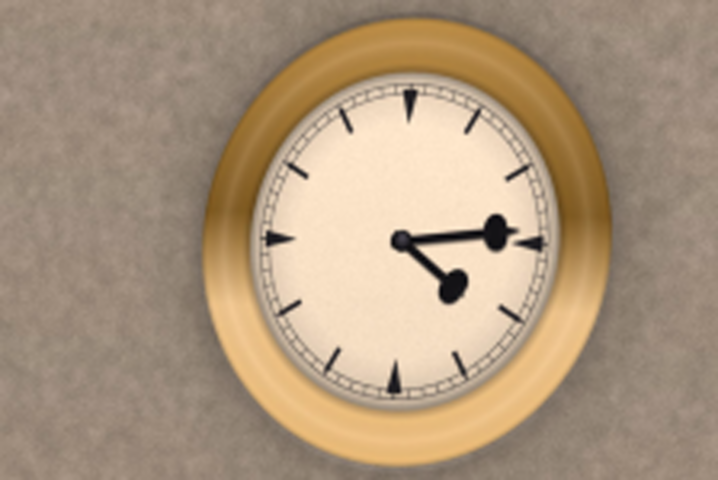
4:14
